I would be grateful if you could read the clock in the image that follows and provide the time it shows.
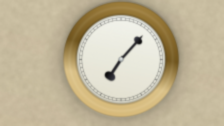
7:07
